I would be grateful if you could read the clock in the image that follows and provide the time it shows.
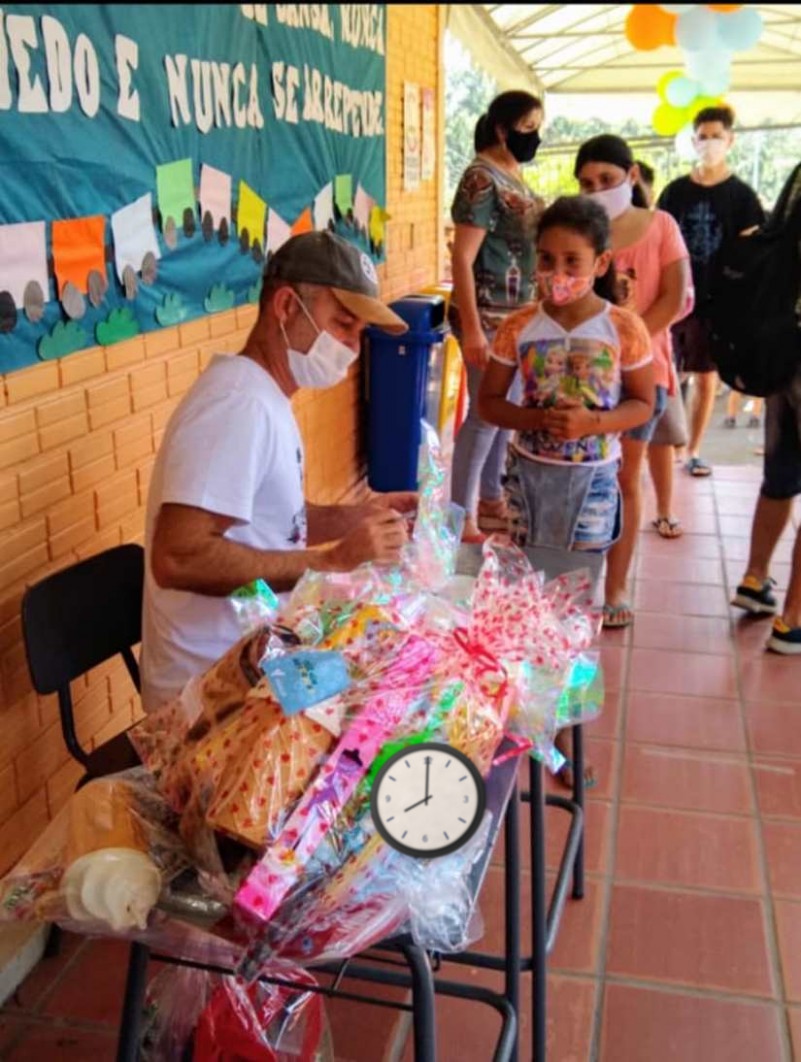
8:00
